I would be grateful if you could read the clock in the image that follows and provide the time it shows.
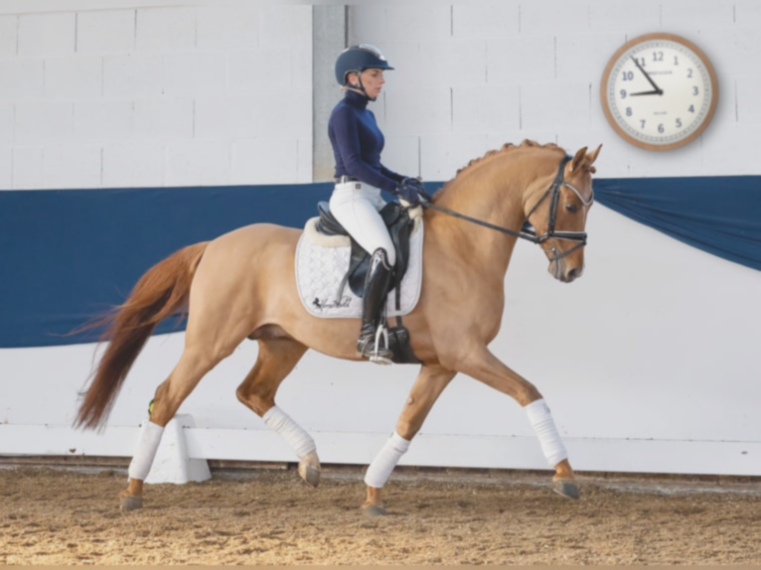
8:54
